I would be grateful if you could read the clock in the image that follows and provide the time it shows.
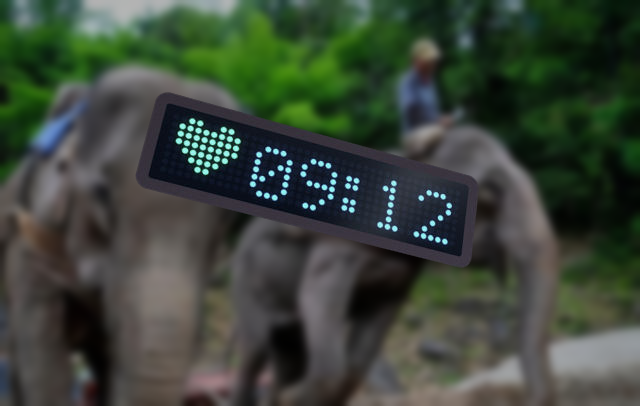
9:12
